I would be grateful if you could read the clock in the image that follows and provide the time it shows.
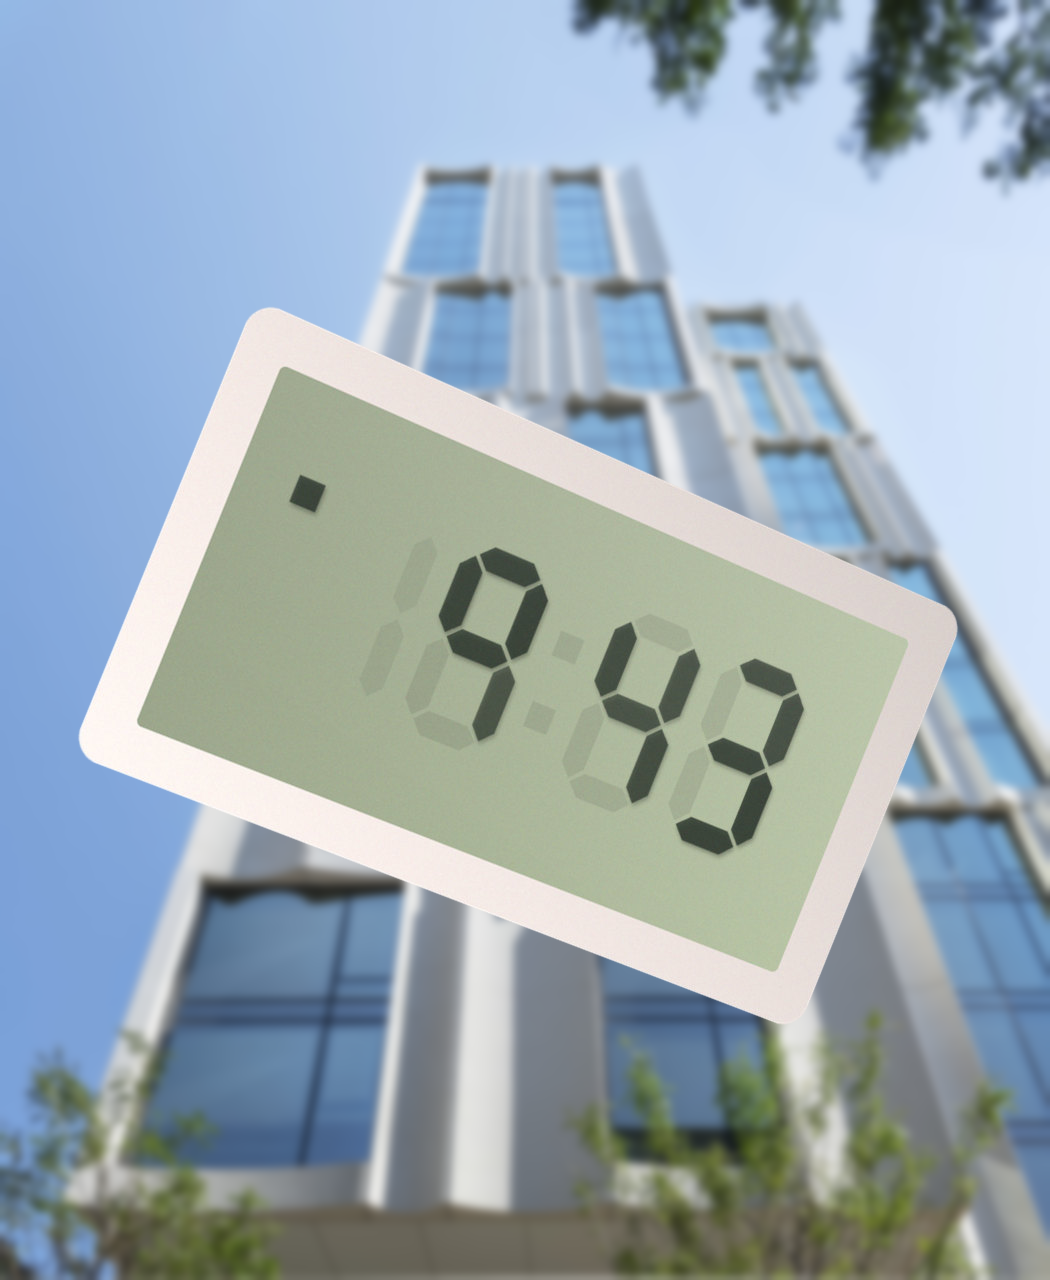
9:43
